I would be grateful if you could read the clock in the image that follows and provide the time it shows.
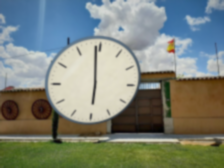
5:59
